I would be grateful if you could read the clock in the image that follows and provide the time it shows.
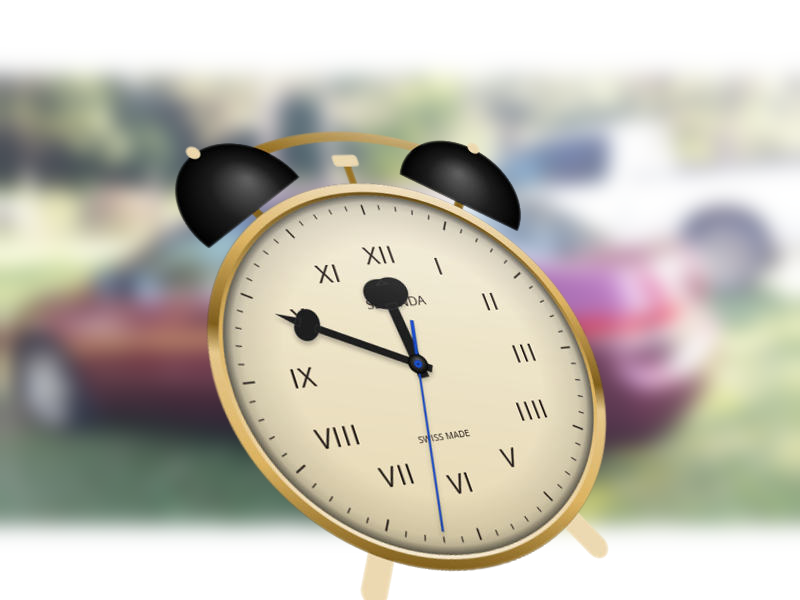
11:49:32
